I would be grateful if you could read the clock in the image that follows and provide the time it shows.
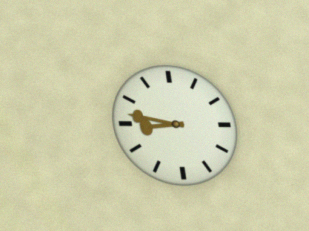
8:47
